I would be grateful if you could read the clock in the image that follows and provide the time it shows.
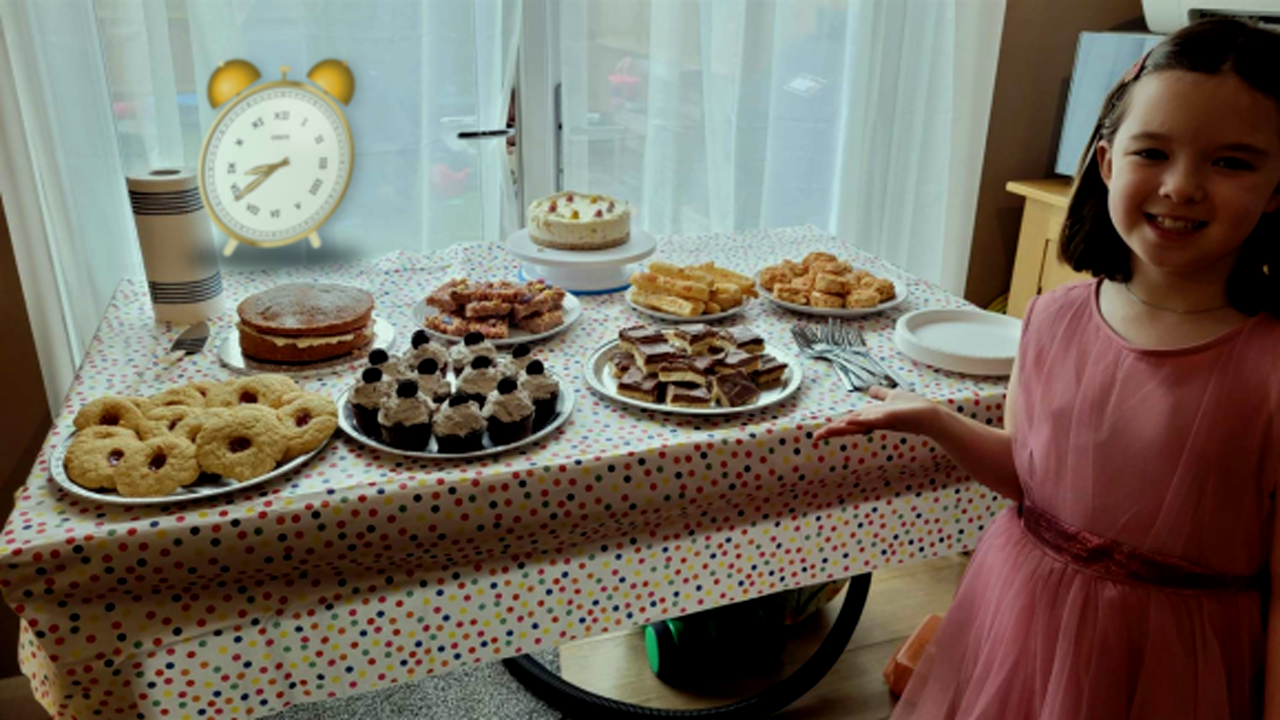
8:39
